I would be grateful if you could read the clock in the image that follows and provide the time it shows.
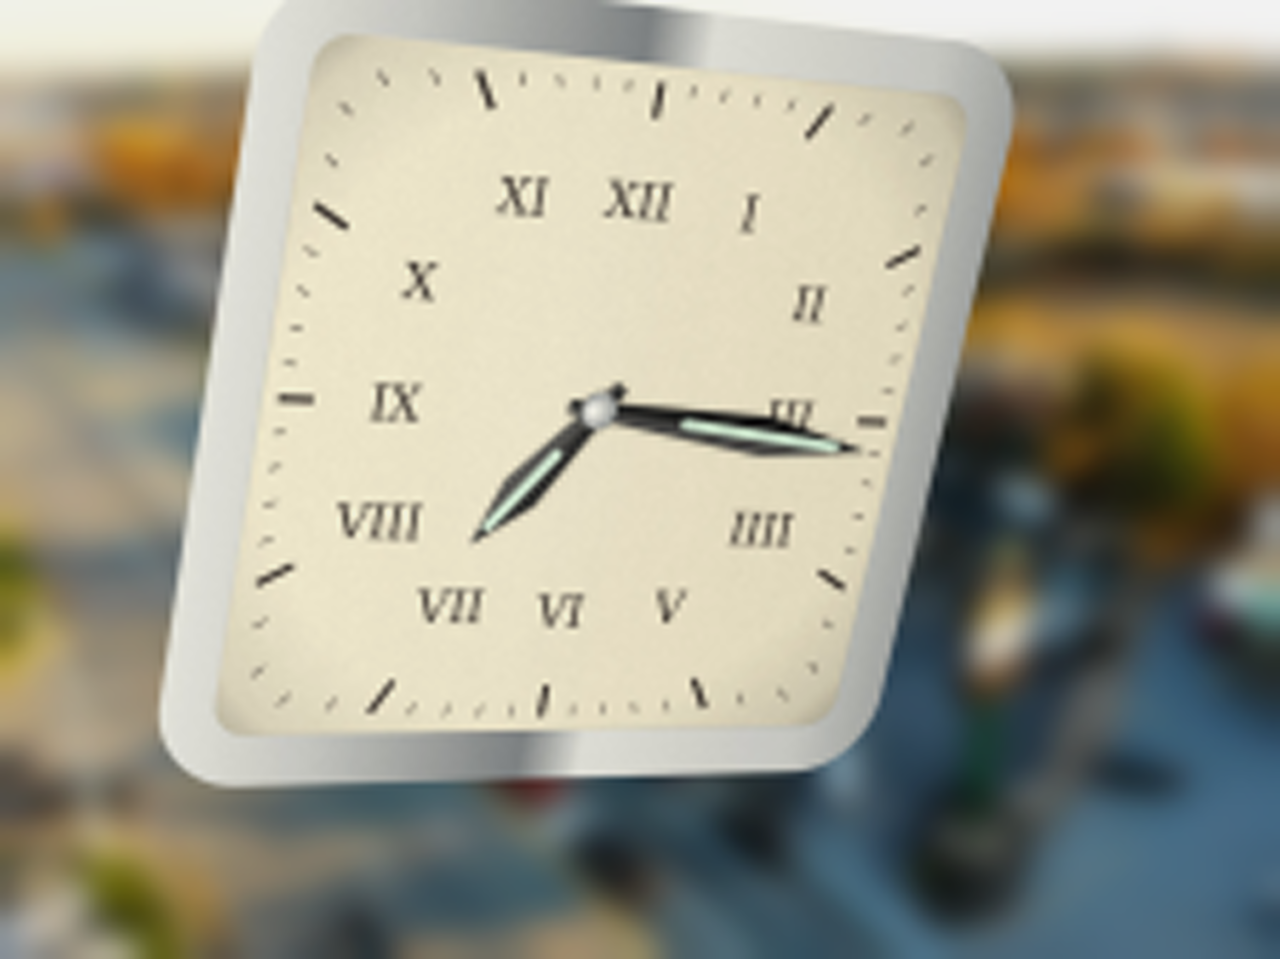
7:16
